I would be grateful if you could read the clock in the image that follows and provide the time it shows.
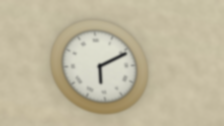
6:11
